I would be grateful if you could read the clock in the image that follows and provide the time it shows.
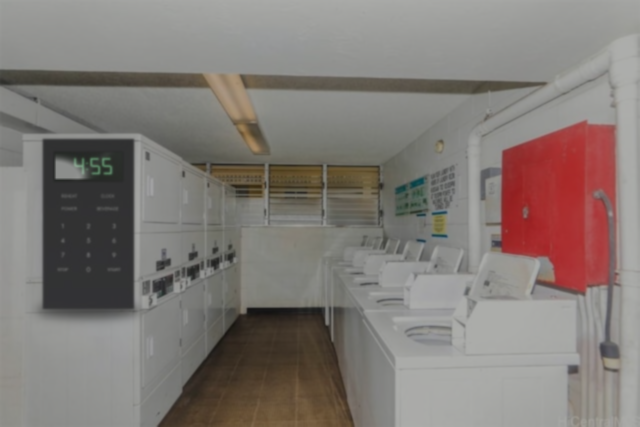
4:55
